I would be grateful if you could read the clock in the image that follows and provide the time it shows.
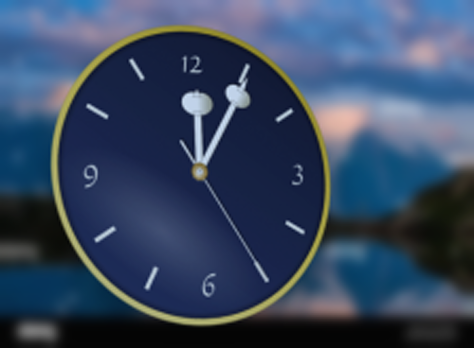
12:05:25
